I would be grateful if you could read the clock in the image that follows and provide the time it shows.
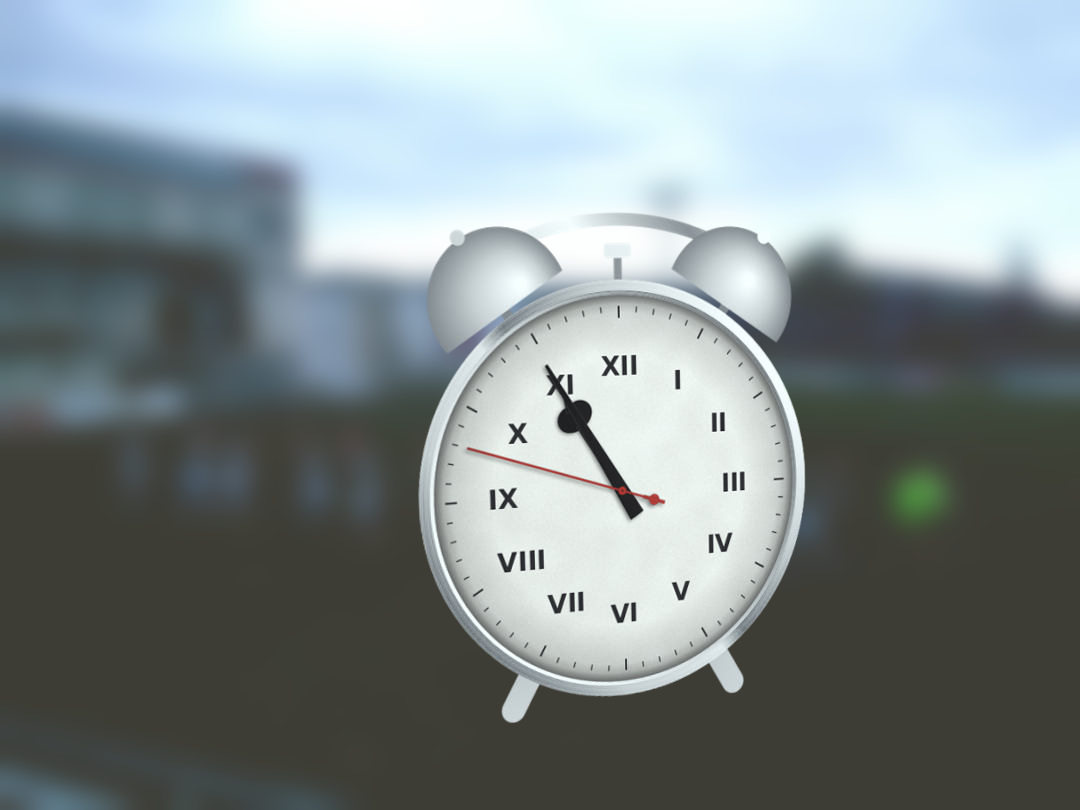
10:54:48
